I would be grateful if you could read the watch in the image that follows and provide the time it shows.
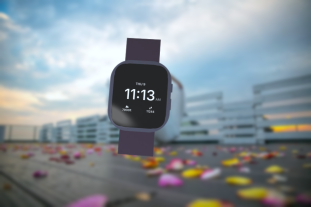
11:13
